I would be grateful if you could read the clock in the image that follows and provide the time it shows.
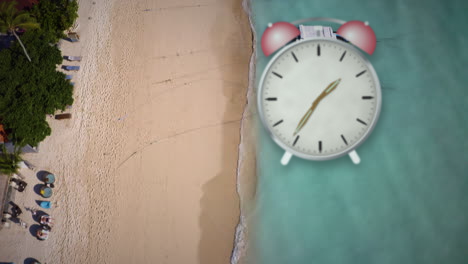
1:36
